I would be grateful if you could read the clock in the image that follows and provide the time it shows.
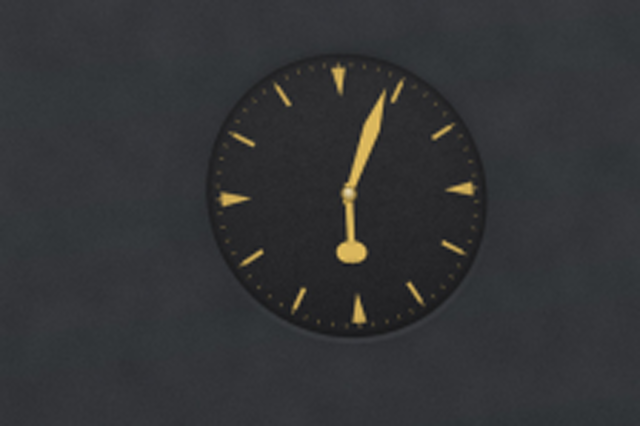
6:04
